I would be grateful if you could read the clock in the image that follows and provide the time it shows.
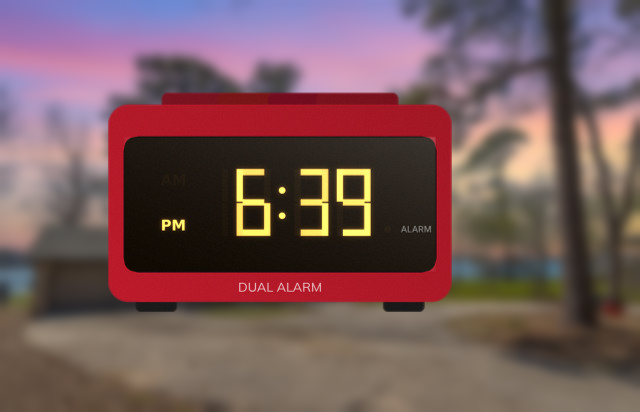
6:39
